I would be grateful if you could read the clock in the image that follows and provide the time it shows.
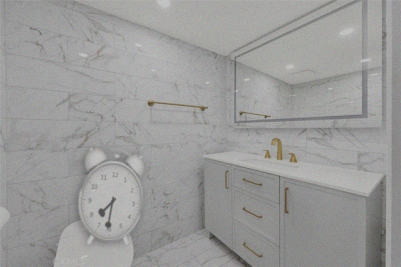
7:31
